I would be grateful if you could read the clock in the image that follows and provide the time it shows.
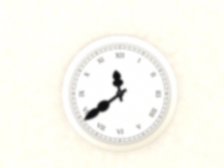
11:39
